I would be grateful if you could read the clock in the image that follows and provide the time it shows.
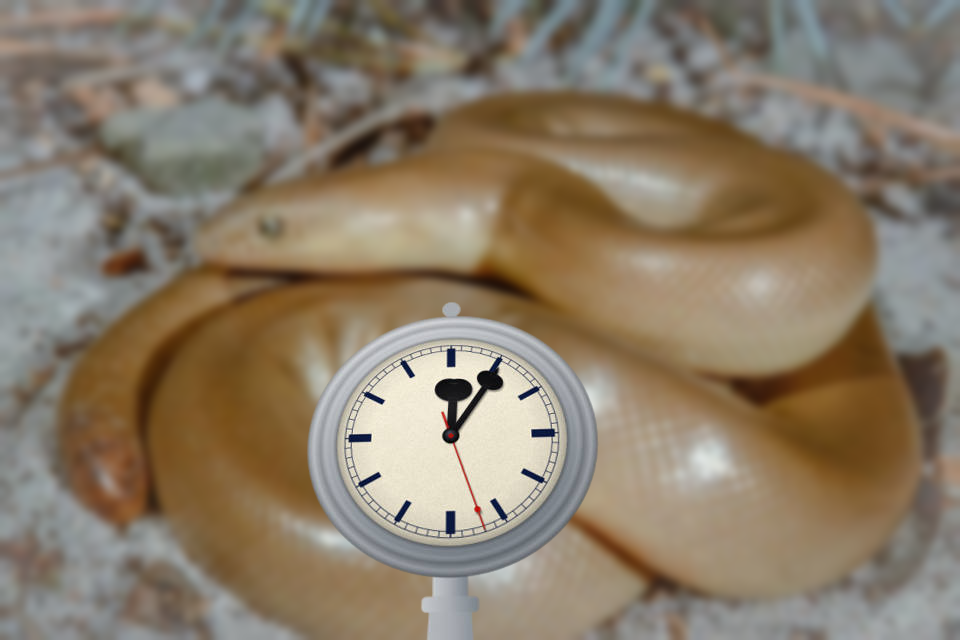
12:05:27
